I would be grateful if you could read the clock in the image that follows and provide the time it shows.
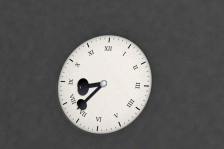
8:37
